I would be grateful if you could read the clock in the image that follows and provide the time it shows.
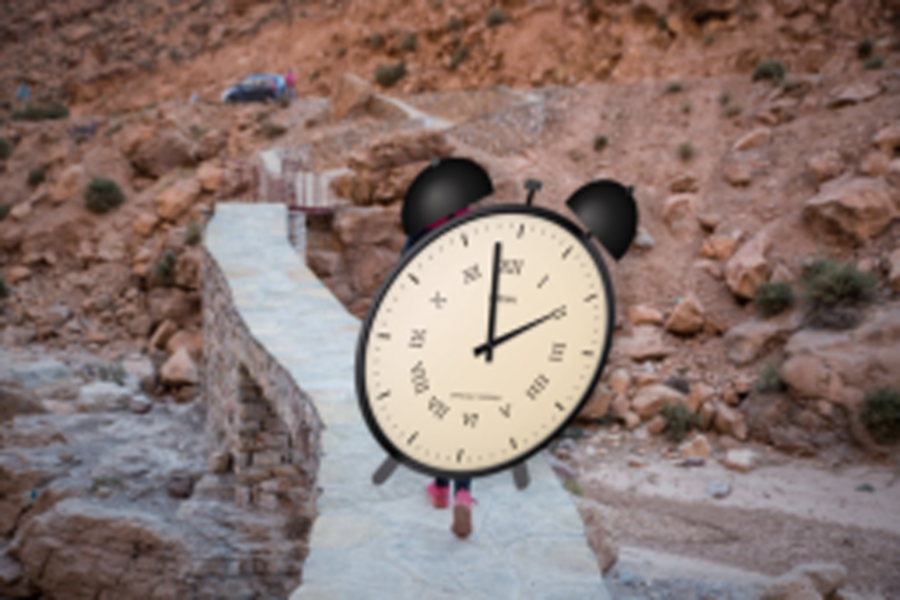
1:58
